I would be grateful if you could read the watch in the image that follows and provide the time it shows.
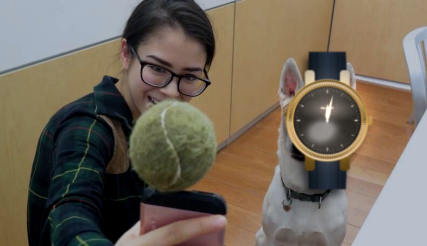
12:02
